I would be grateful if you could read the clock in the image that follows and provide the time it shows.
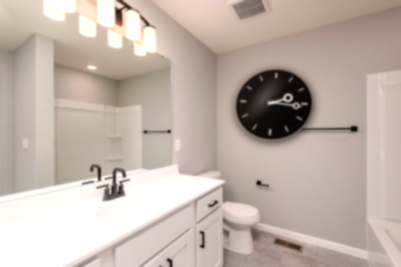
2:16
